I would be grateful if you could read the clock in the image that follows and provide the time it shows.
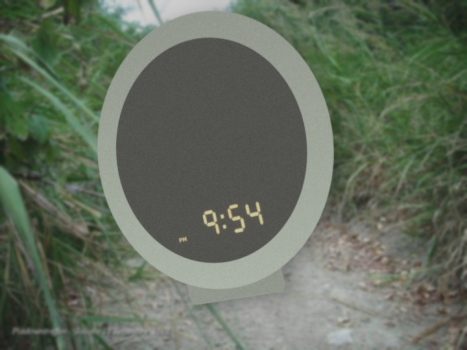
9:54
